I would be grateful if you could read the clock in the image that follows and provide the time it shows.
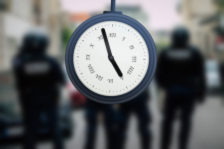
4:57
